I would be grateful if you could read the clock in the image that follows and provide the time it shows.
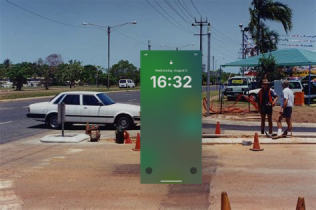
16:32
